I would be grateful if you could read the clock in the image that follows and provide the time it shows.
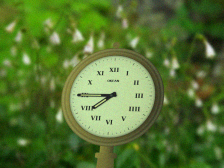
7:45
